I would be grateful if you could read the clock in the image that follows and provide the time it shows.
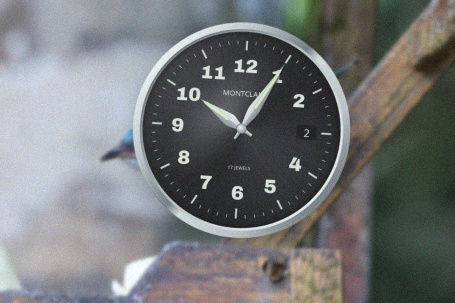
10:05
